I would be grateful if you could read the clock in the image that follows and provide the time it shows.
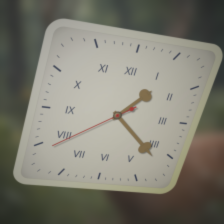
1:21:39
